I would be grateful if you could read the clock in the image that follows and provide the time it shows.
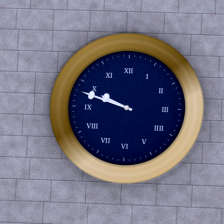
9:48
